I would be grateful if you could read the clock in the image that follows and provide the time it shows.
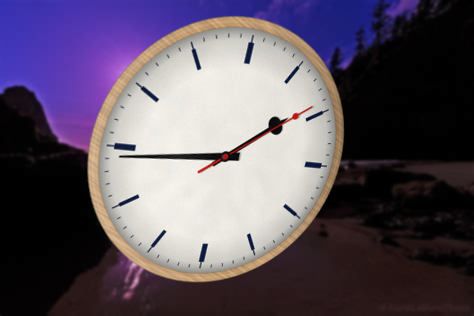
1:44:09
